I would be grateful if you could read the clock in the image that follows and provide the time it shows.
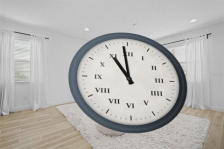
10:59
